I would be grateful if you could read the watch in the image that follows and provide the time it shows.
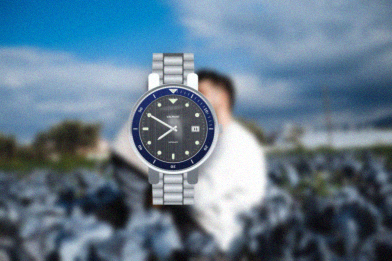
7:50
